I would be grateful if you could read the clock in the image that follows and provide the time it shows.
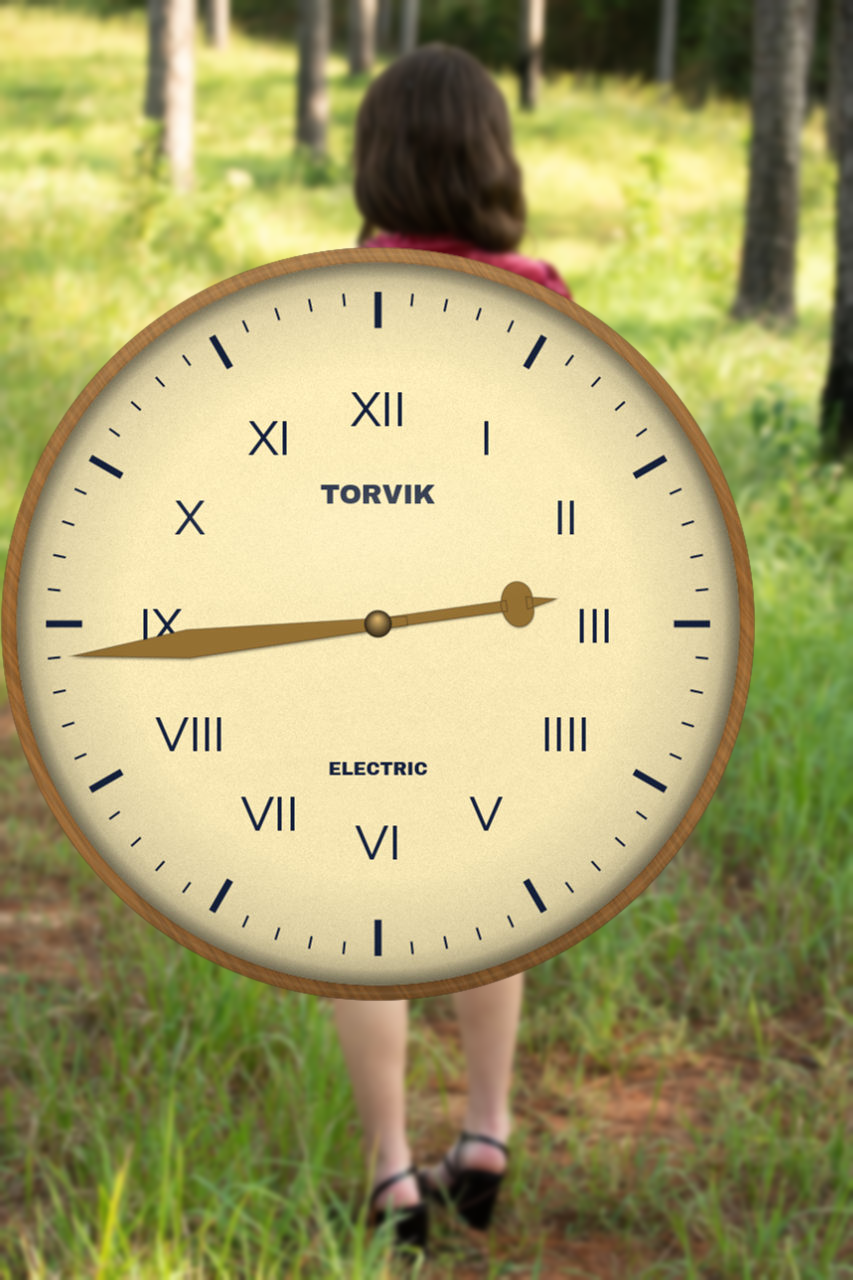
2:44
